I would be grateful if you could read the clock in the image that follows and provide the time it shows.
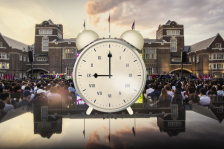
9:00
